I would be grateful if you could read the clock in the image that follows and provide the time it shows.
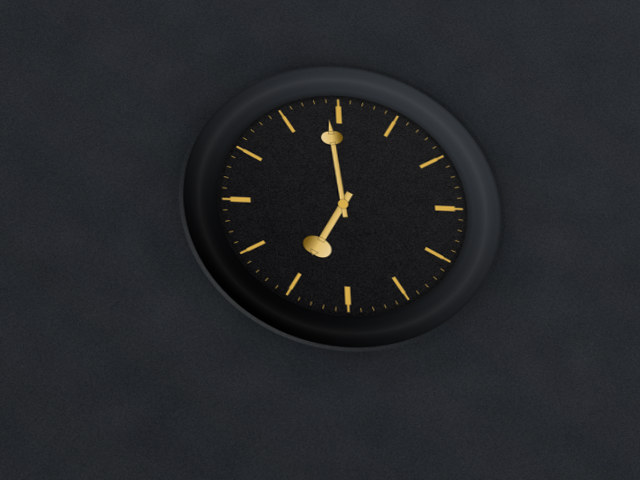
6:59
